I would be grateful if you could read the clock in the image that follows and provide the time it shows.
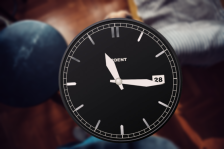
11:16
